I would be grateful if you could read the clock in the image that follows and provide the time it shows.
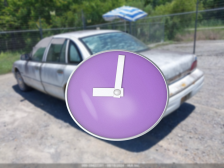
9:01
